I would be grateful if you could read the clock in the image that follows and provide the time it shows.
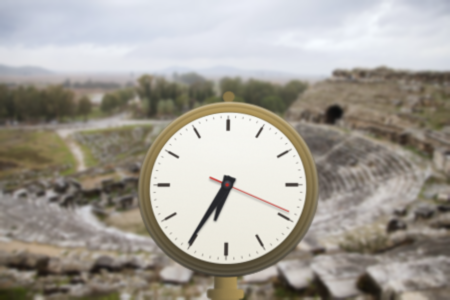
6:35:19
